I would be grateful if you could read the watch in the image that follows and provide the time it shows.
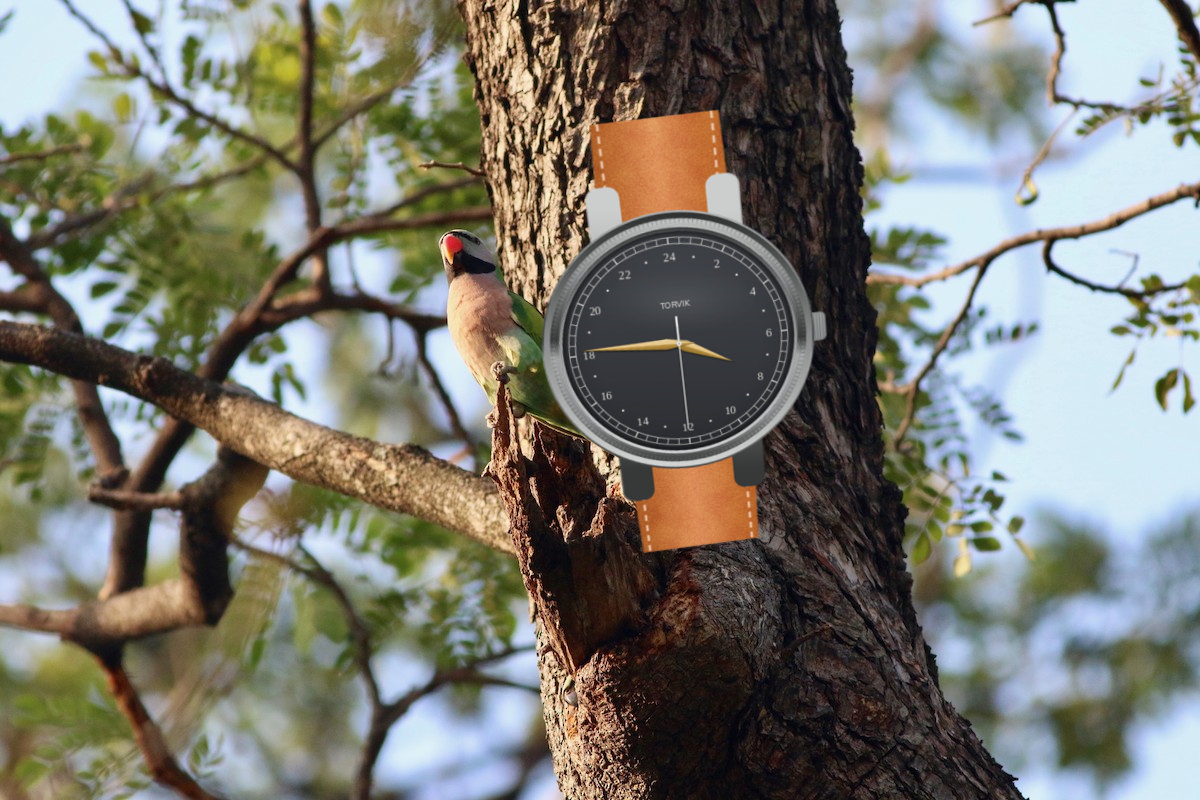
7:45:30
